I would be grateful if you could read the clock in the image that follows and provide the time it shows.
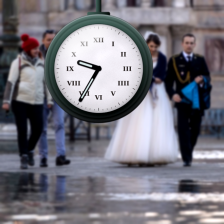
9:35
